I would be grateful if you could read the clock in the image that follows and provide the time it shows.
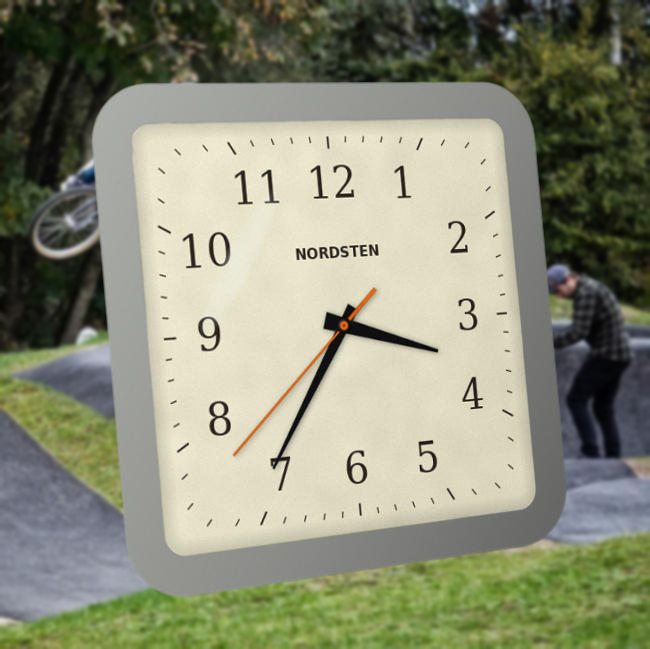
3:35:38
